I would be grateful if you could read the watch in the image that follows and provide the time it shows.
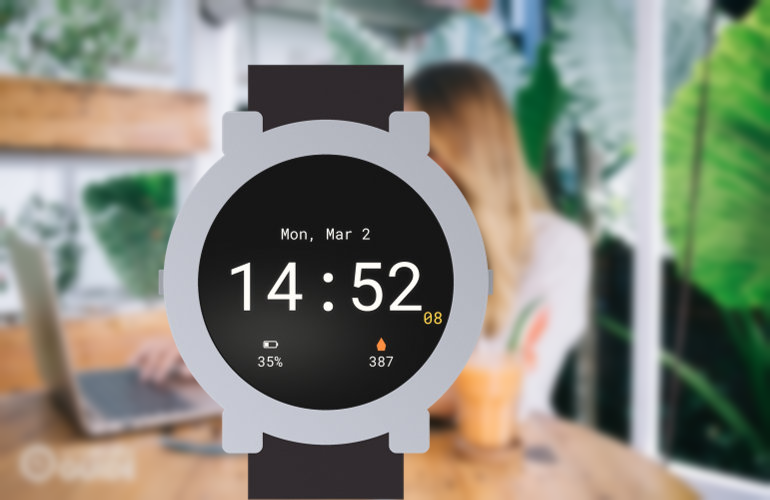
14:52:08
